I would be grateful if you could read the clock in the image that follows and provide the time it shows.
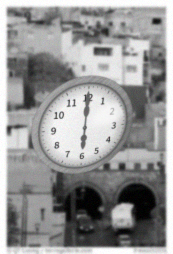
6:00
